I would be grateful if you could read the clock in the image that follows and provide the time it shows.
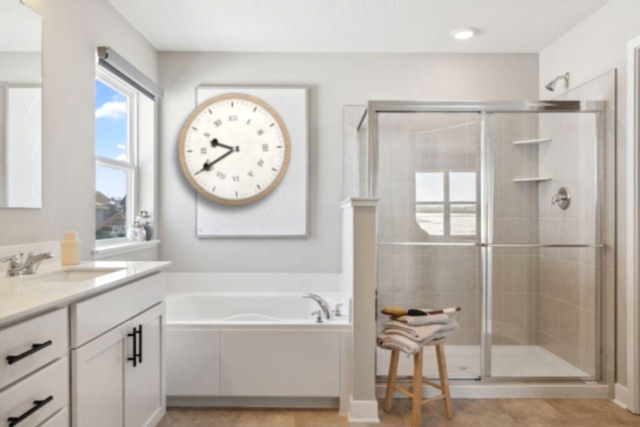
9:40
